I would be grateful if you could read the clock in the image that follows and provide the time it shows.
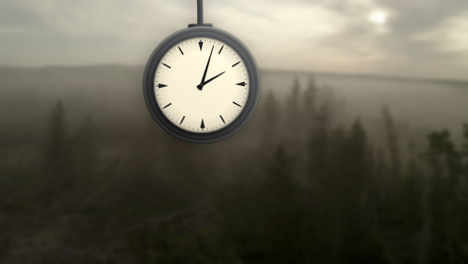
2:03
